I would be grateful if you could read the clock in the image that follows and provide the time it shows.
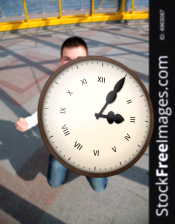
3:05
